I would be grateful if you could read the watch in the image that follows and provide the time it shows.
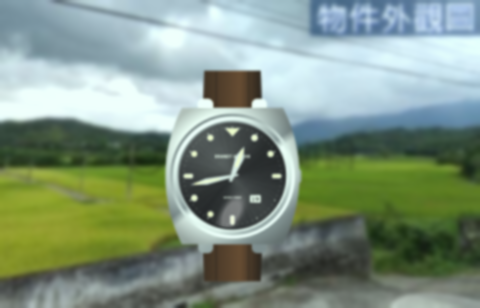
12:43
